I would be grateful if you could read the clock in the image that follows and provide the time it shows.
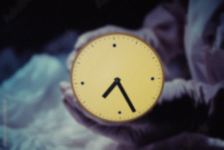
7:26
